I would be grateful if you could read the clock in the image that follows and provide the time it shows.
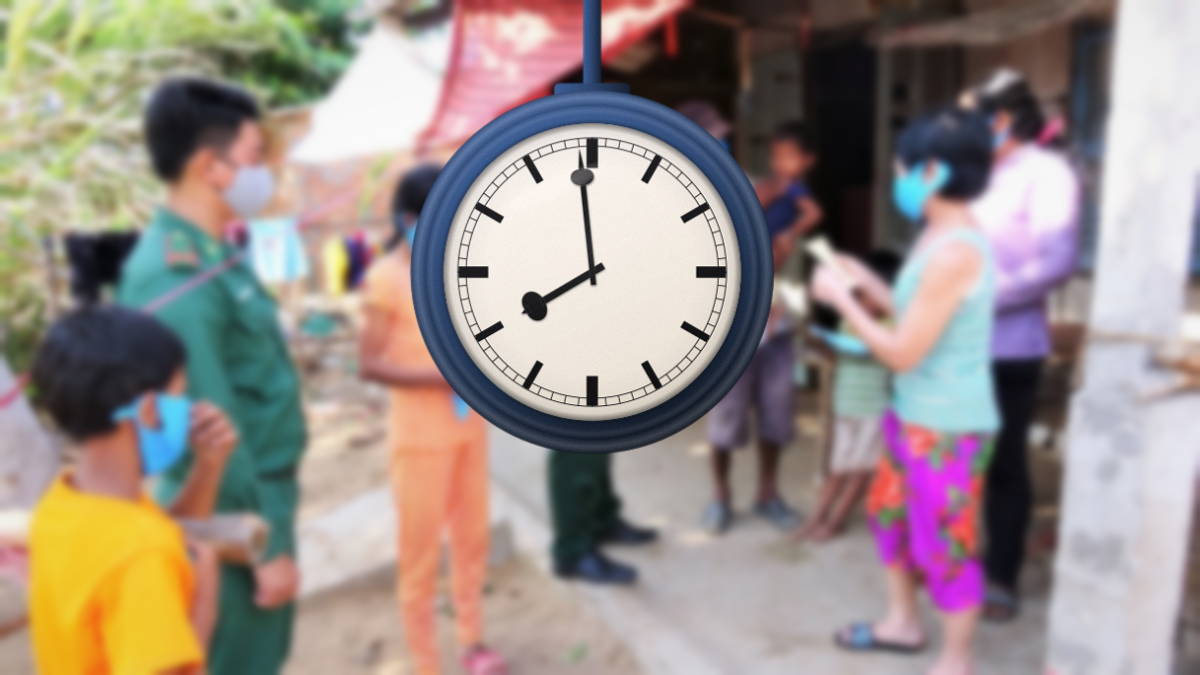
7:59
